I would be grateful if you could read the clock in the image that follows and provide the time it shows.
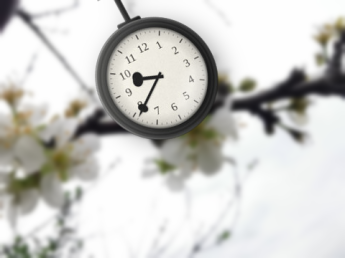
9:39
